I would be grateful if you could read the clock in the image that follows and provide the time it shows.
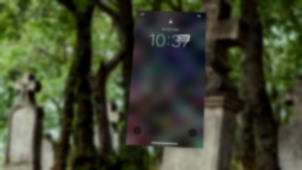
10:37
